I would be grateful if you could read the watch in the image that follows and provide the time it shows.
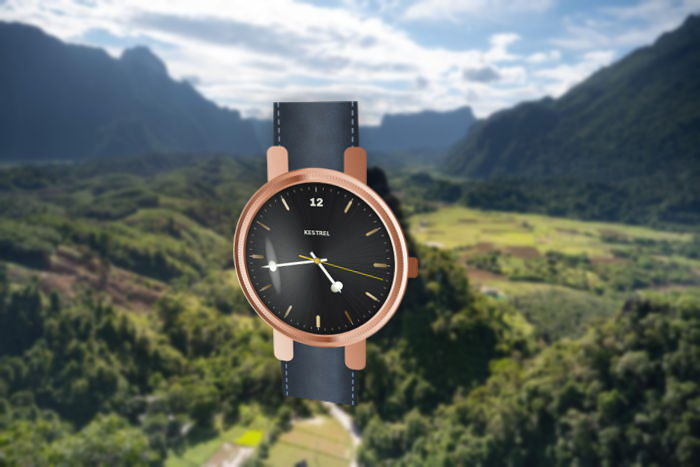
4:43:17
